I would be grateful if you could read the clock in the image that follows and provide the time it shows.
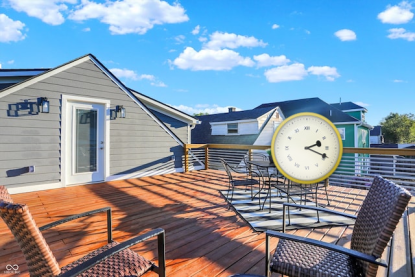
2:19
